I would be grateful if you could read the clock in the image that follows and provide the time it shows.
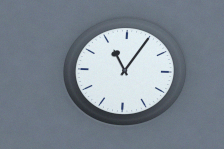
11:05
